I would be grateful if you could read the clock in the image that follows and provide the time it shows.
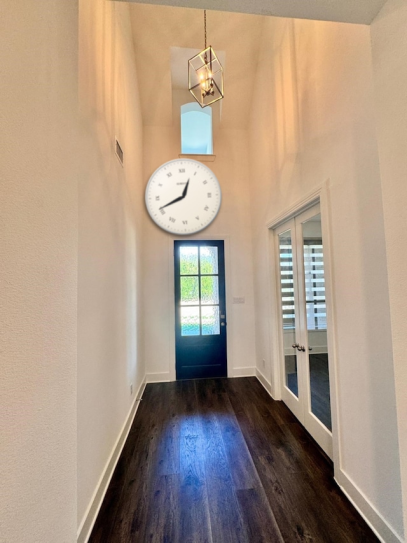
12:41
